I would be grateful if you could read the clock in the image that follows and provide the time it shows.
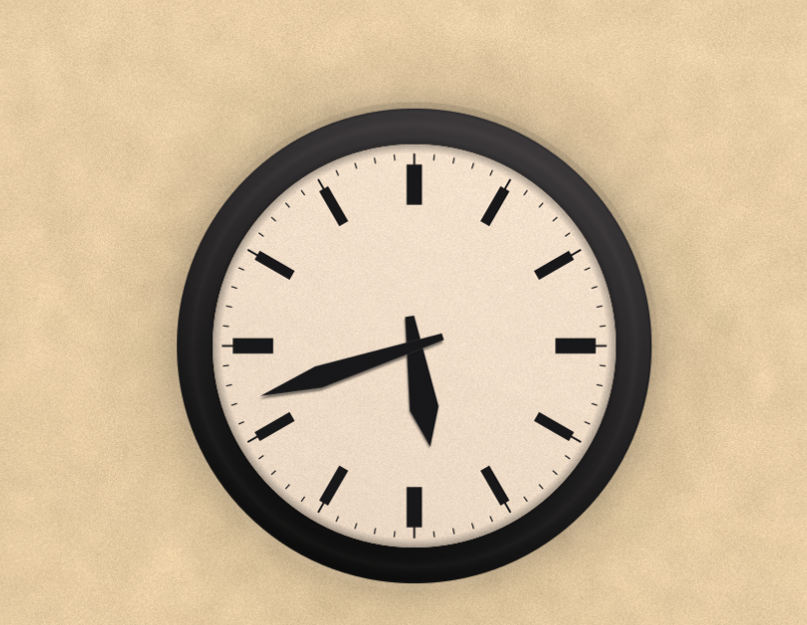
5:42
